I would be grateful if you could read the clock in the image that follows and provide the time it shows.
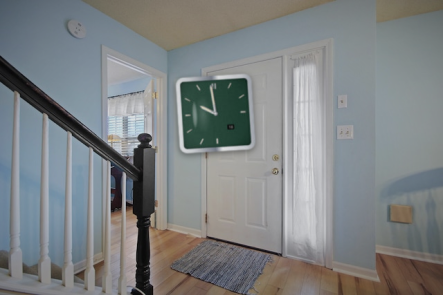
9:59
